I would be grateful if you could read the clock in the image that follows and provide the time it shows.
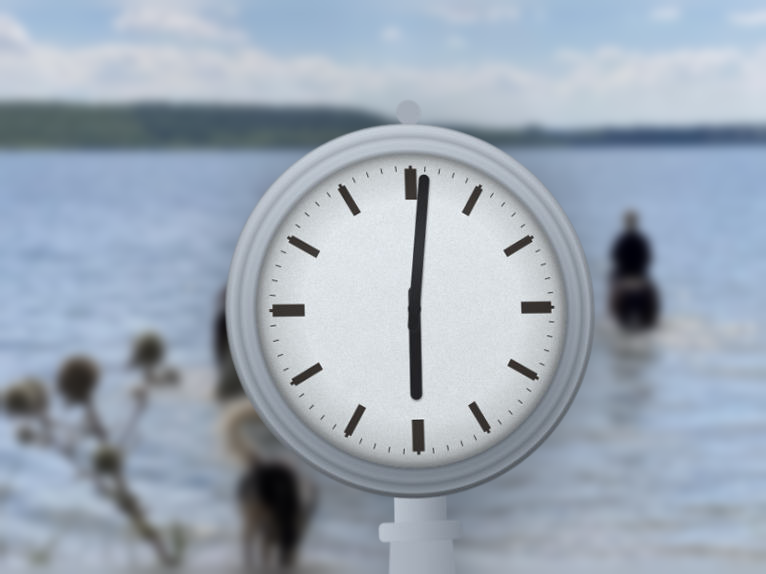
6:01
